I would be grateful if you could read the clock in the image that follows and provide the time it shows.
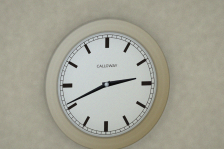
2:41
